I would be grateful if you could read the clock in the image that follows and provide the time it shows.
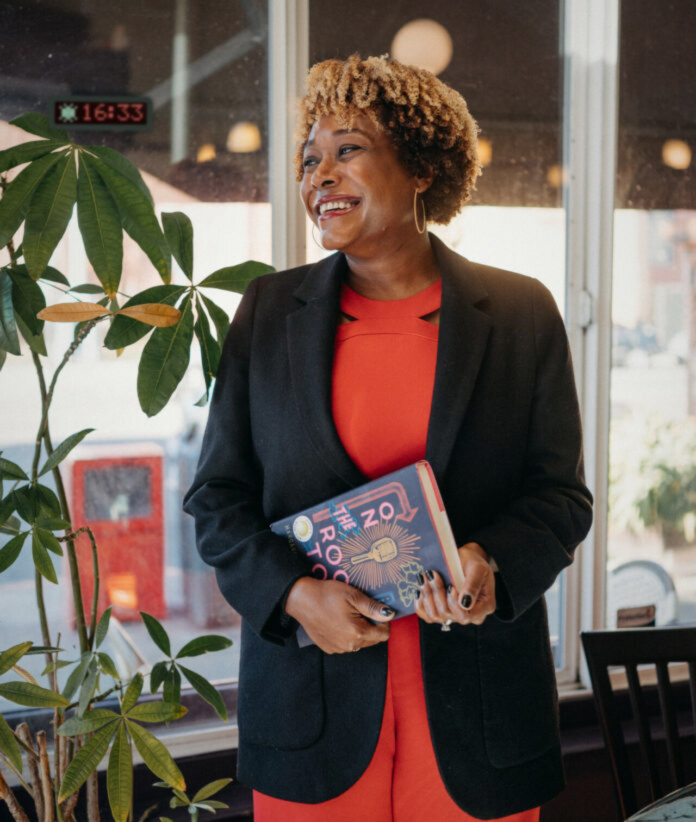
16:33
